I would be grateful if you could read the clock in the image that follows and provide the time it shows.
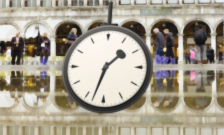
1:33
